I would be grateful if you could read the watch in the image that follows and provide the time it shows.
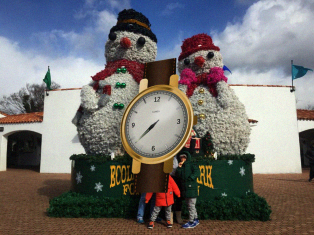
7:38
